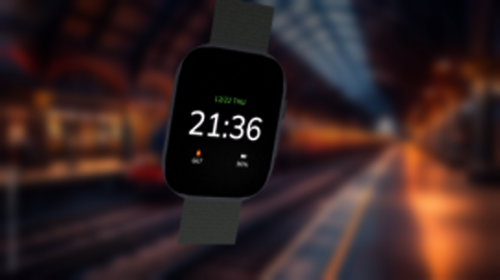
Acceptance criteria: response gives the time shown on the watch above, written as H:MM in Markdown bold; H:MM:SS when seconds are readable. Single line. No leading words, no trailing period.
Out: **21:36**
